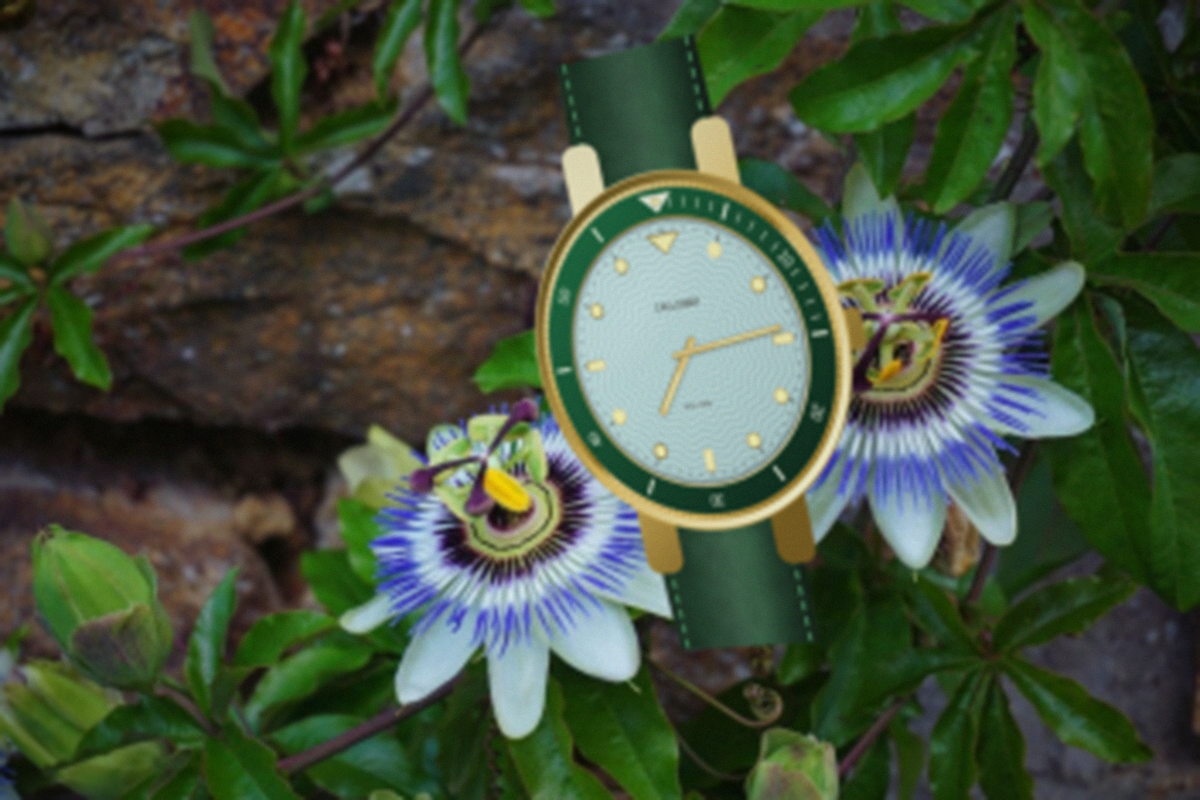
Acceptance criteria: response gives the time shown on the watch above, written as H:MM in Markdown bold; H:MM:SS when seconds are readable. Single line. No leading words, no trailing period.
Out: **7:14**
